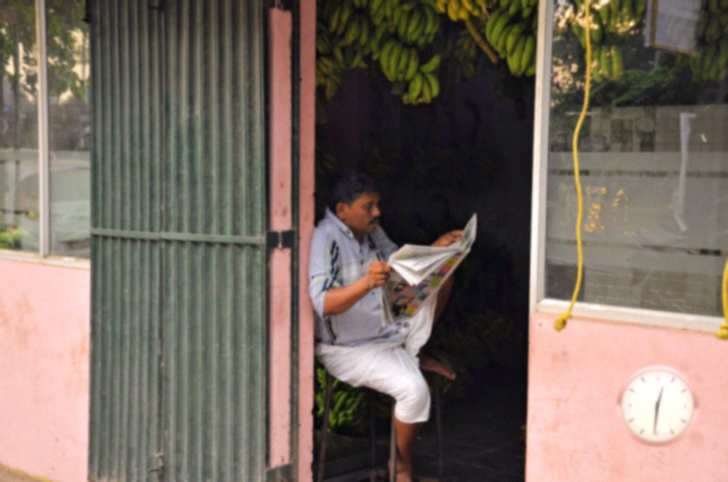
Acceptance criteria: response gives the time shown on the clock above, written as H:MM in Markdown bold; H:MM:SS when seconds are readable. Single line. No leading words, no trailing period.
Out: **12:31**
